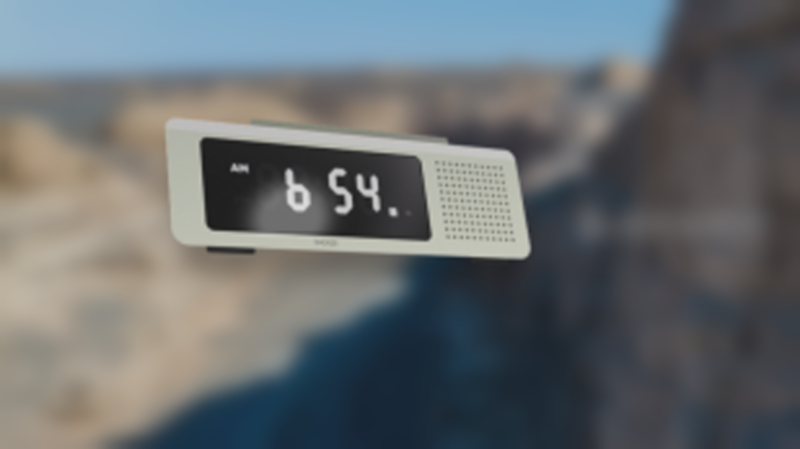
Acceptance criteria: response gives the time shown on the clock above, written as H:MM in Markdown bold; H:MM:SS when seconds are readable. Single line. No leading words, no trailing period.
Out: **6:54**
